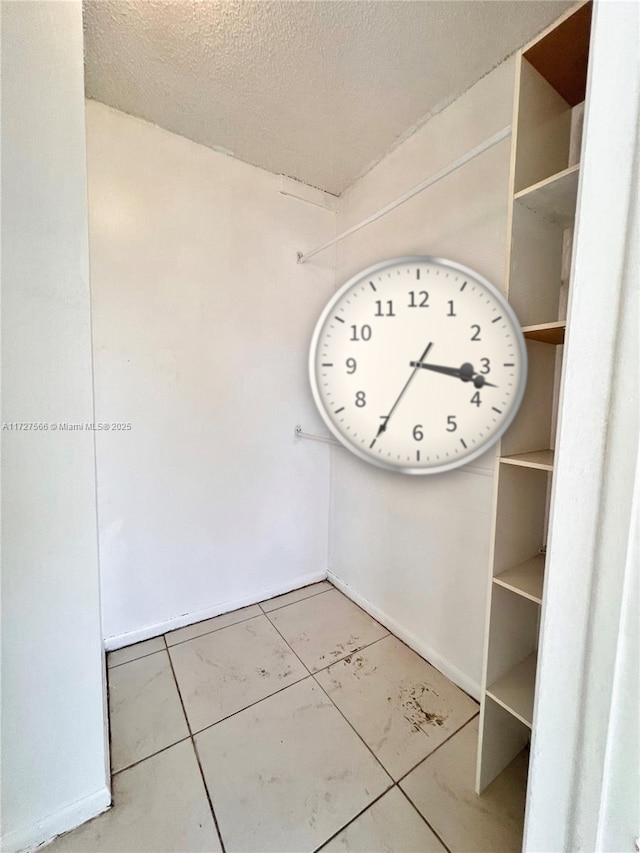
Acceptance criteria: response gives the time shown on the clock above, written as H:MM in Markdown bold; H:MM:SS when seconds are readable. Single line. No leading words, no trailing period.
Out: **3:17:35**
